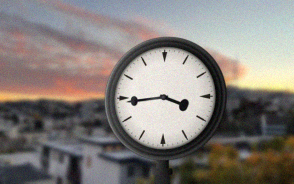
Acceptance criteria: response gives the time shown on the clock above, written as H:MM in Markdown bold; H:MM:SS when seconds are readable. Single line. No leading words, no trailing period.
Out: **3:44**
